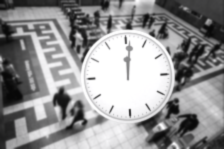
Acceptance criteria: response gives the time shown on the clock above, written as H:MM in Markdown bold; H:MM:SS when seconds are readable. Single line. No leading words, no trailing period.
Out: **12:01**
